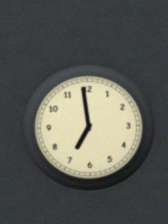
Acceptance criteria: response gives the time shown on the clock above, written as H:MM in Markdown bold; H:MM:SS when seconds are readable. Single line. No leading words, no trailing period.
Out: **6:59**
